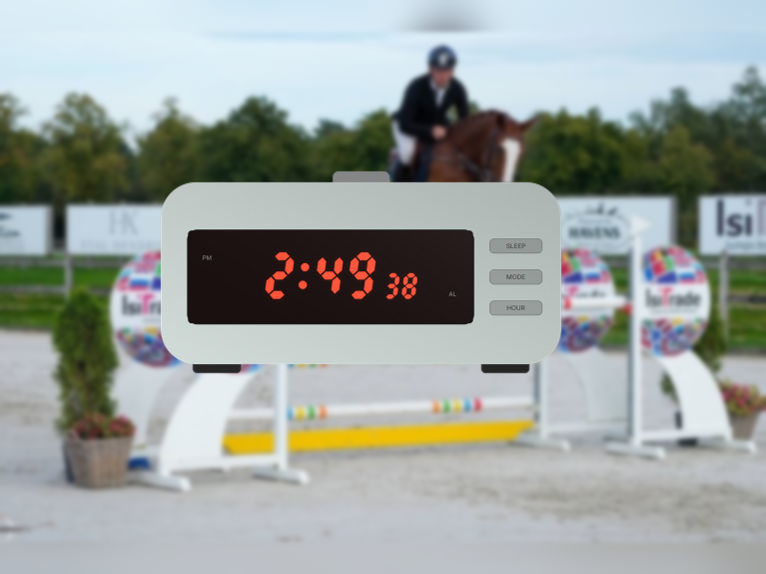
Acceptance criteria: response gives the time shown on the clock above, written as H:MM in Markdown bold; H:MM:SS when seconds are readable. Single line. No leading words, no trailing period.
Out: **2:49:38**
